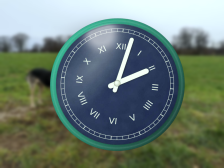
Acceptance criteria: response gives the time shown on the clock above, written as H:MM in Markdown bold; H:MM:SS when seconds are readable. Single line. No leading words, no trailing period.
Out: **2:02**
